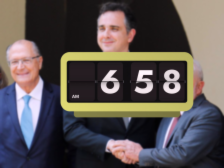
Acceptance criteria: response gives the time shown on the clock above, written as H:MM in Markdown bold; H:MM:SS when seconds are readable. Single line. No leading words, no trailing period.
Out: **6:58**
